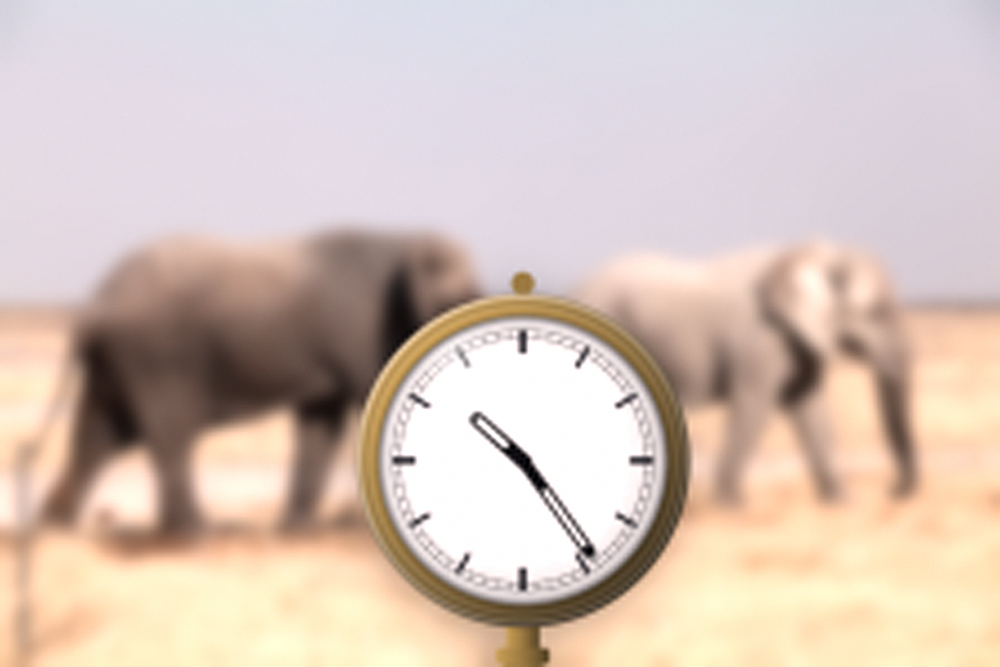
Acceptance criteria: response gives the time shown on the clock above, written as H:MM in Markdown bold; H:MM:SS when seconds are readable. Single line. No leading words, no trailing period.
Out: **10:24**
